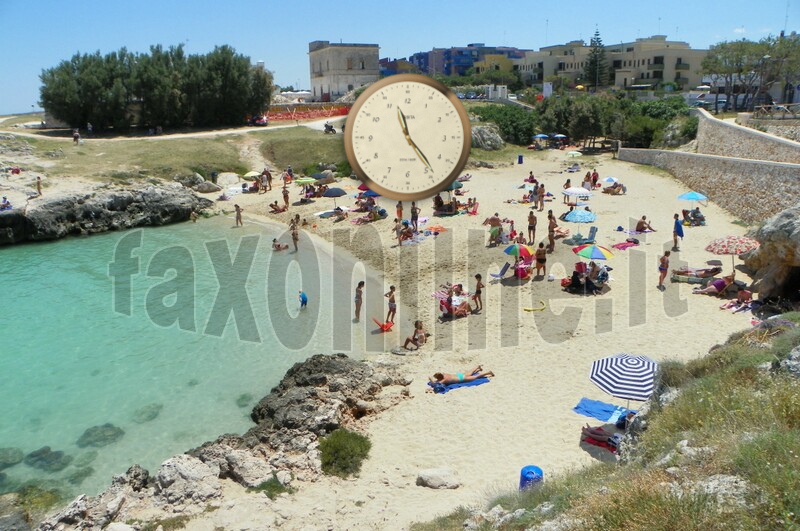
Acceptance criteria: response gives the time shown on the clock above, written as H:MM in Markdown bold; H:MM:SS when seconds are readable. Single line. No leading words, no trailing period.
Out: **11:24**
